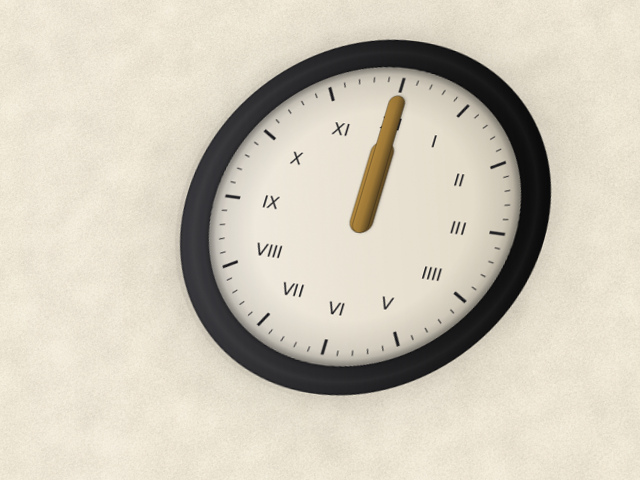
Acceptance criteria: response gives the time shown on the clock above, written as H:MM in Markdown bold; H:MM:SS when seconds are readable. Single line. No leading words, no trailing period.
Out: **12:00**
